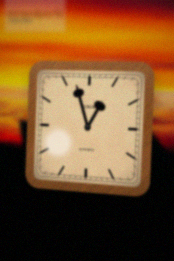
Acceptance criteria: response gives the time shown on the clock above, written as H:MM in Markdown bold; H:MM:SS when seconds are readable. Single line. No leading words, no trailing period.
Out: **12:57**
